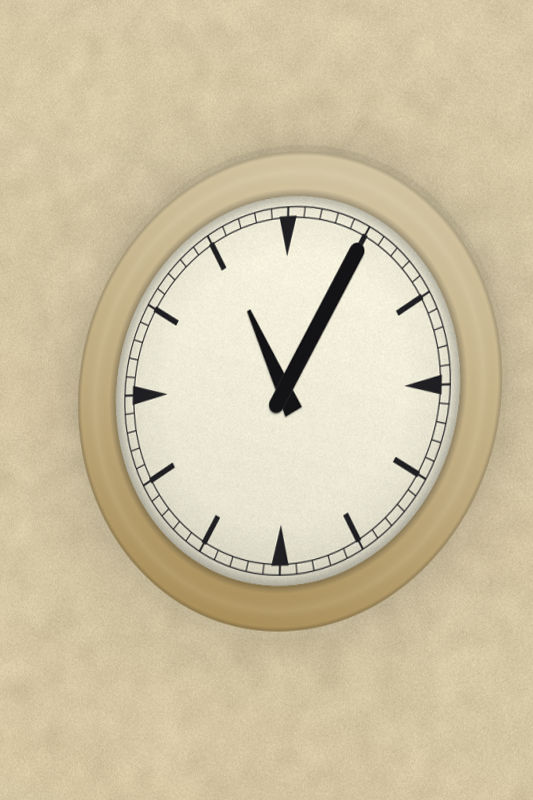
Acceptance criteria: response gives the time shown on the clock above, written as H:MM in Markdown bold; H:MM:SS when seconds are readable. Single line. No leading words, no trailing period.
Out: **11:05**
